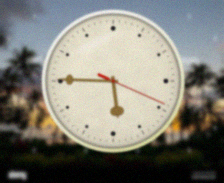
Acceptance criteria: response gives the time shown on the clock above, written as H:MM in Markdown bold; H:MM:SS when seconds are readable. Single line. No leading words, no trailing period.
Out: **5:45:19**
